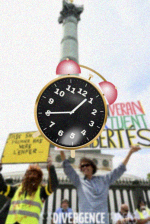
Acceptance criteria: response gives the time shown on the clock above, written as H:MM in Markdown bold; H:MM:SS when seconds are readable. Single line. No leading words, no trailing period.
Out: **12:40**
